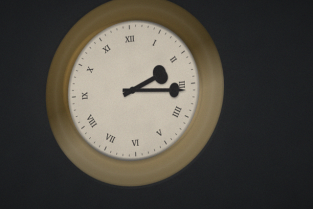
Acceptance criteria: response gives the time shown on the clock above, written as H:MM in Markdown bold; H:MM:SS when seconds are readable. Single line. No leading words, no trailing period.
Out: **2:16**
